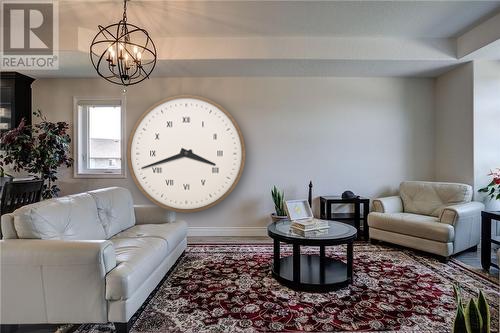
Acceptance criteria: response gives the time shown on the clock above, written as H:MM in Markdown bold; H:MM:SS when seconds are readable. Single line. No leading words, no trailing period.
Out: **3:42**
